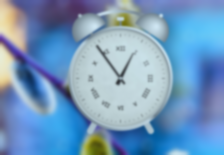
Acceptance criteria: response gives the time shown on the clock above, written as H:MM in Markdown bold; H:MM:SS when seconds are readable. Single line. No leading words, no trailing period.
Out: **12:54**
